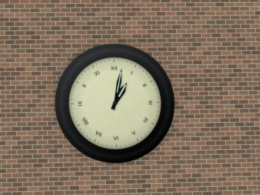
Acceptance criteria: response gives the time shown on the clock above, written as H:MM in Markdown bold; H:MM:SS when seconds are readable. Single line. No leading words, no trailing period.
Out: **1:02**
